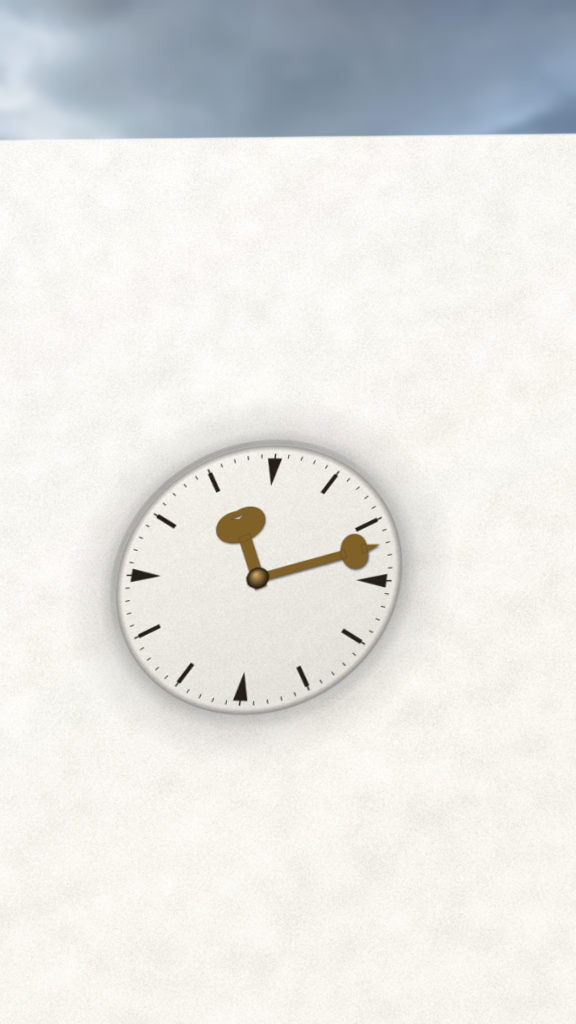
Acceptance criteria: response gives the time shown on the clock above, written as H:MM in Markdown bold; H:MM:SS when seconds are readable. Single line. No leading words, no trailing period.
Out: **11:12**
